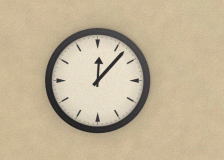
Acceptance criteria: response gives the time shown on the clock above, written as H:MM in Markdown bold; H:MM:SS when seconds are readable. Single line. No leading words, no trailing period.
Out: **12:07**
